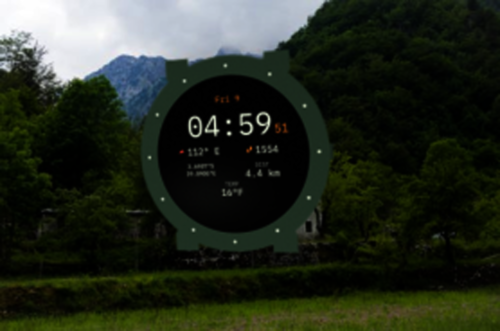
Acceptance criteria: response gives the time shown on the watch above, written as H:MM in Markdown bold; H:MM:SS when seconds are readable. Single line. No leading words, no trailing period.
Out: **4:59**
